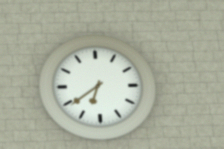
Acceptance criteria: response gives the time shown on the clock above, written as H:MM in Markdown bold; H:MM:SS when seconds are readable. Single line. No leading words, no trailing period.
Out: **6:39**
